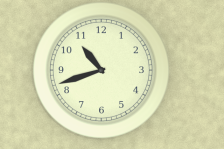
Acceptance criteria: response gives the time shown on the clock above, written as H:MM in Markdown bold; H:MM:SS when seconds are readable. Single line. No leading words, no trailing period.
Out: **10:42**
